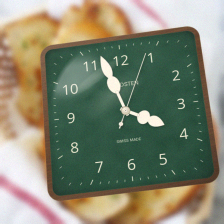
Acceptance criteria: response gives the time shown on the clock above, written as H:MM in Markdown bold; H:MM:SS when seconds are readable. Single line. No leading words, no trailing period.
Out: **3:57:04**
